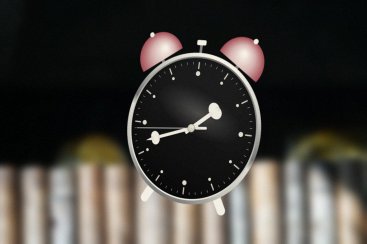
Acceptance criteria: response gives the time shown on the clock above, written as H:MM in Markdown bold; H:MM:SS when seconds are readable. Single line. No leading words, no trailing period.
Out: **1:41:44**
